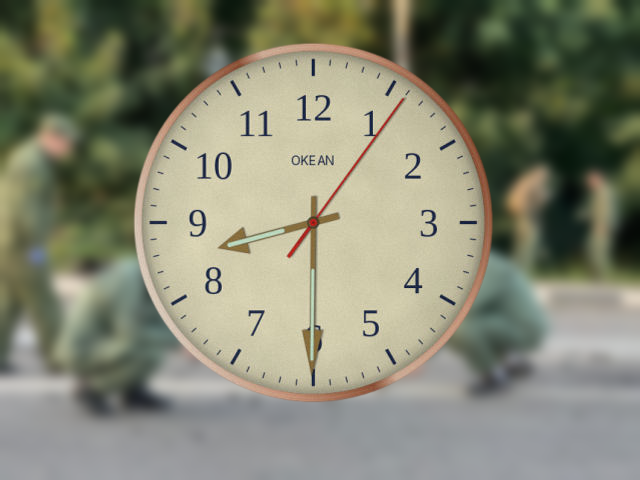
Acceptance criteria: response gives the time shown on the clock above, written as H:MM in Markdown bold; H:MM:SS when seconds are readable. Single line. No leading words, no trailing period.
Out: **8:30:06**
